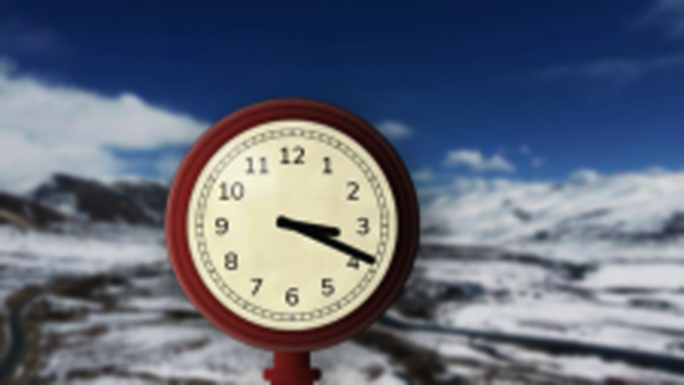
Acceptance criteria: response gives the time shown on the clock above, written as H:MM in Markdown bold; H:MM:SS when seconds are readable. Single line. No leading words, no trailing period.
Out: **3:19**
